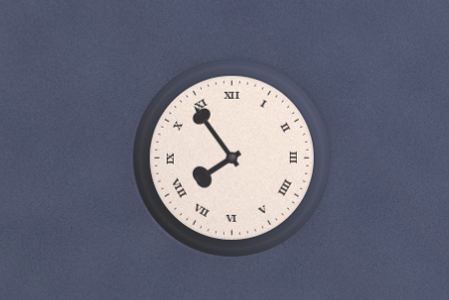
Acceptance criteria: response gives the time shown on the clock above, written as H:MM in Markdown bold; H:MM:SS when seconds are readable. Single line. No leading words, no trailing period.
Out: **7:54**
